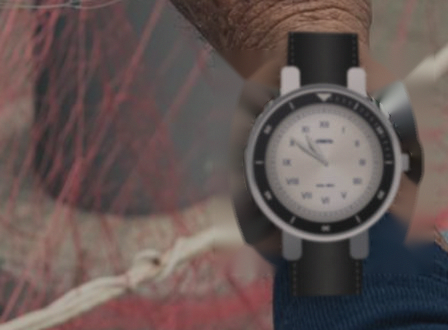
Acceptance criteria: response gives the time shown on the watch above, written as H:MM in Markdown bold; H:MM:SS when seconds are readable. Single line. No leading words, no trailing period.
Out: **10:51**
